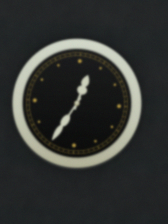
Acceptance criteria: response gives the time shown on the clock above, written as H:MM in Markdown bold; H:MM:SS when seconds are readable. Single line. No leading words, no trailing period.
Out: **12:35**
